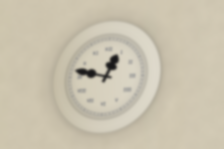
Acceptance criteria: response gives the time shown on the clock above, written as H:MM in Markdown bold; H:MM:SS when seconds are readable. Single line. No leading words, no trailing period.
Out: **12:47**
